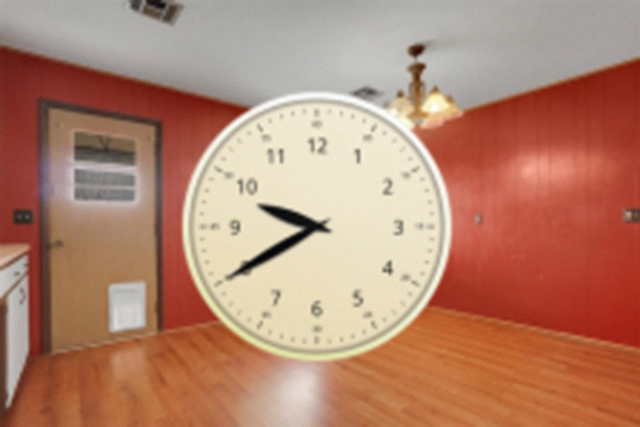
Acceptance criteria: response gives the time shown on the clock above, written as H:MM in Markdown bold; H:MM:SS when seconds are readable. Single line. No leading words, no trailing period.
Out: **9:40**
